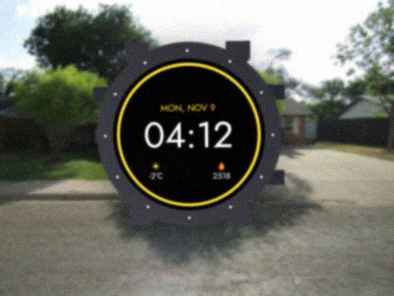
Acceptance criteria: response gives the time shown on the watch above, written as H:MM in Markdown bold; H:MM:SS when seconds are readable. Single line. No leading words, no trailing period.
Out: **4:12**
